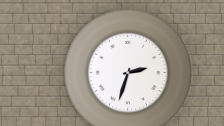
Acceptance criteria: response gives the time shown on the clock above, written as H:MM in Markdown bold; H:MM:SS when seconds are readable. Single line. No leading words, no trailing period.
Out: **2:33**
